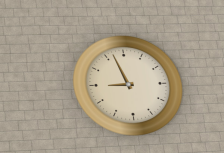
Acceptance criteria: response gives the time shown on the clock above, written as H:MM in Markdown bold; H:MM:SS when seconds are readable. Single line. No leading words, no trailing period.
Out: **8:57**
